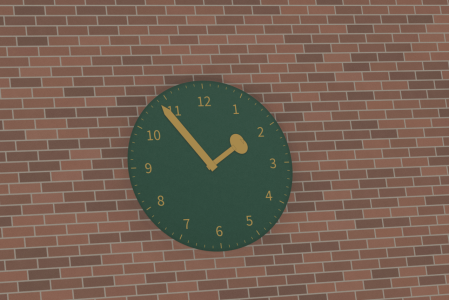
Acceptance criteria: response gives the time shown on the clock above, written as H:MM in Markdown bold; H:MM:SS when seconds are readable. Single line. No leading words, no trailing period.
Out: **1:54**
